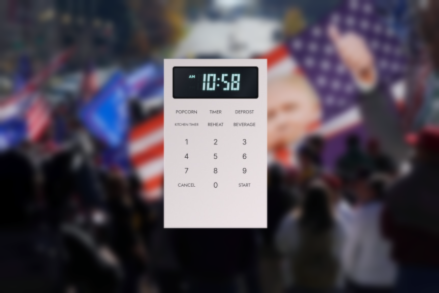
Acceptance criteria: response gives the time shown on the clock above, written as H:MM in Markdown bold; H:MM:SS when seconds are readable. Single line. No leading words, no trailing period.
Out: **10:58**
